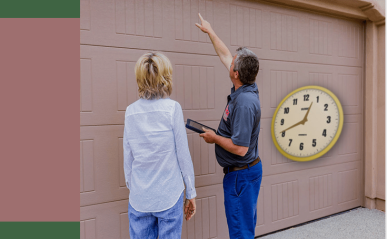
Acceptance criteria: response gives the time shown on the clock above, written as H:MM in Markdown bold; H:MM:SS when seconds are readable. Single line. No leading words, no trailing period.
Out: **12:41**
